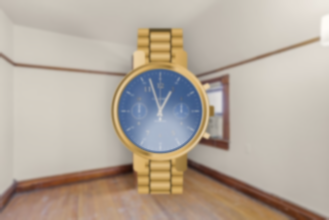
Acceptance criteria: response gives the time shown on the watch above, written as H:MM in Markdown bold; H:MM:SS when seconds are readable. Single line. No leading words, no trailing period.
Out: **12:57**
